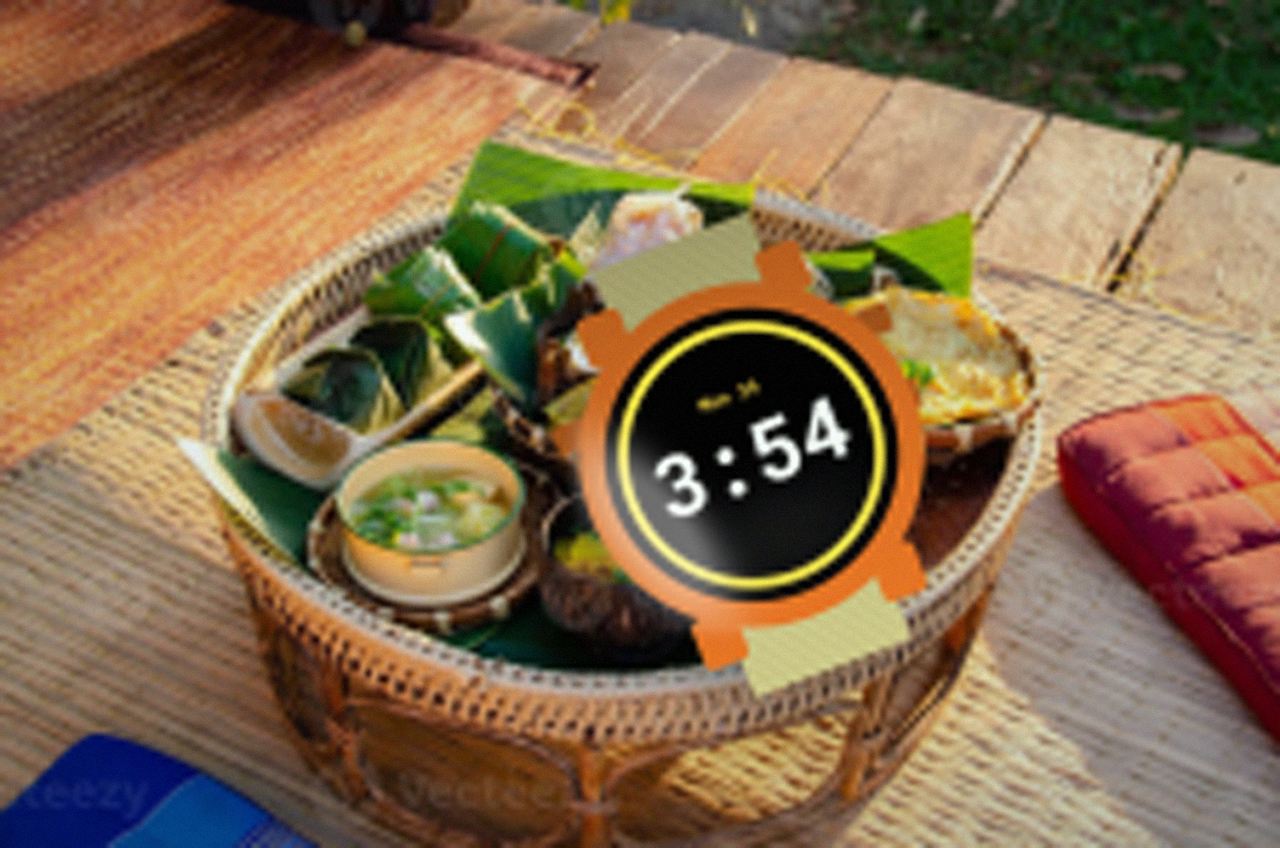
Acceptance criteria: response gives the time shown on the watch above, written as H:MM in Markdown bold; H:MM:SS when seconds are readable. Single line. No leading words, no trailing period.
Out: **3:54**
